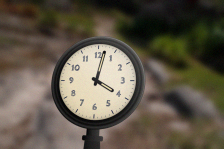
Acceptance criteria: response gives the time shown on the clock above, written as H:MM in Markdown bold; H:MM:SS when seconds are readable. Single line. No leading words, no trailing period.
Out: **4:02**
